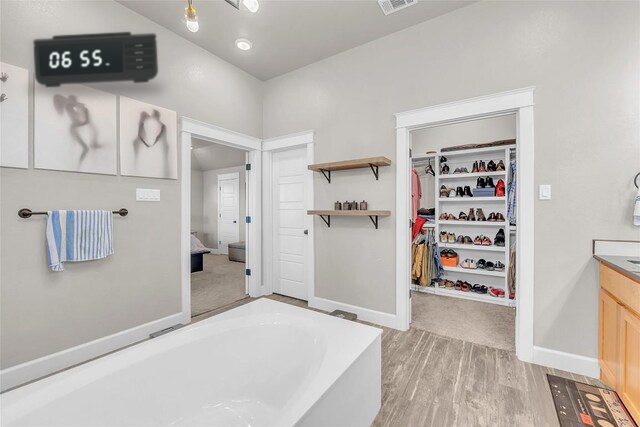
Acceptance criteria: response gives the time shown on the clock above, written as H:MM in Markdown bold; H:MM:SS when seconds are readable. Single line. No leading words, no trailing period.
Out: **6:55**
